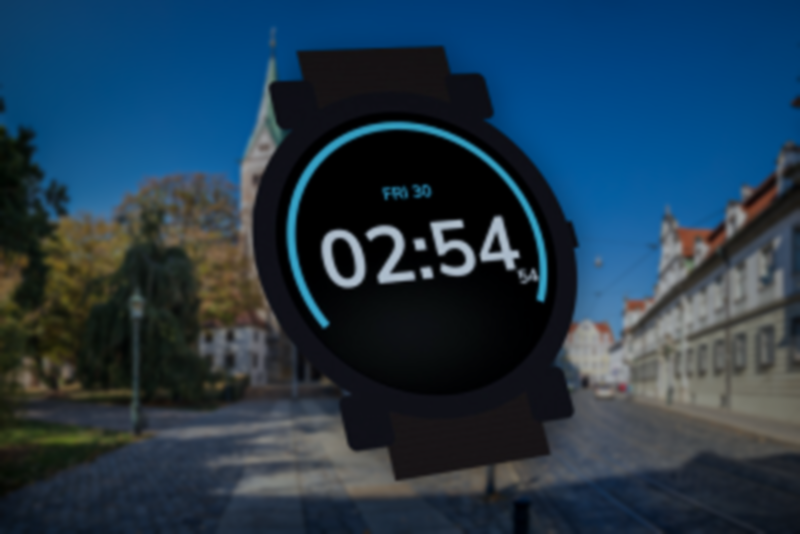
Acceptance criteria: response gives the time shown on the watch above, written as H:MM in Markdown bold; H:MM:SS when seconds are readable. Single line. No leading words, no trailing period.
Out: **2:54**
